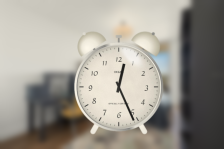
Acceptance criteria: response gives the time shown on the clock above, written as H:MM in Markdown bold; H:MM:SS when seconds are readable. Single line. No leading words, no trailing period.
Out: **12:26**
